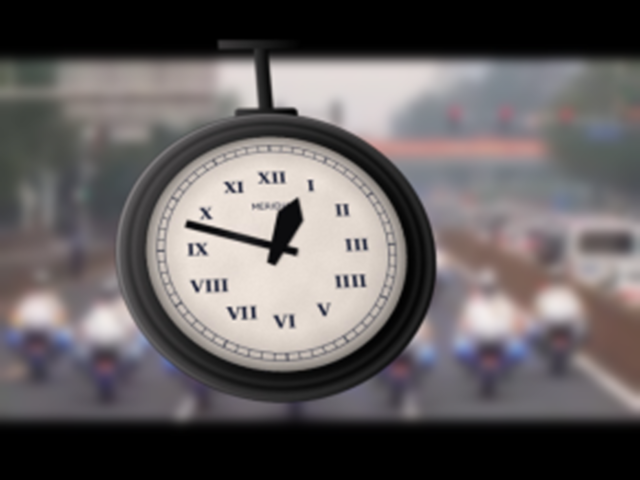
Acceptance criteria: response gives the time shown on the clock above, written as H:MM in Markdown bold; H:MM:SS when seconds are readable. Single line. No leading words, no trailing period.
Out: **12:48**
